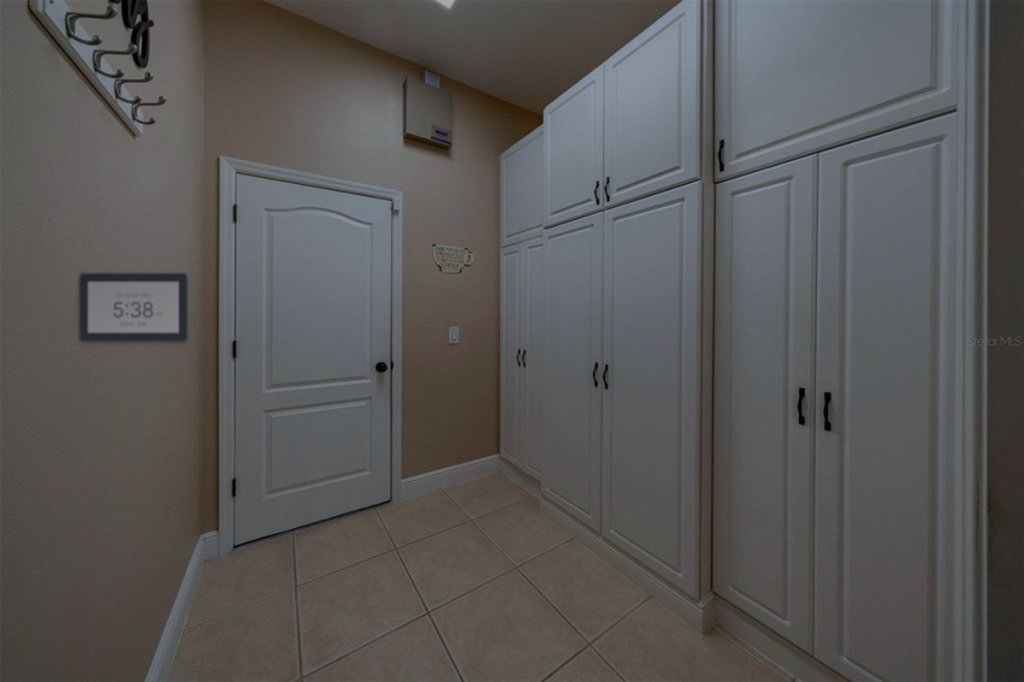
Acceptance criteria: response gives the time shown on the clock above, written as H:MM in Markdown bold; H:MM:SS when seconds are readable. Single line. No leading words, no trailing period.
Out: **5:38**
